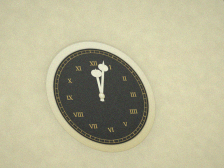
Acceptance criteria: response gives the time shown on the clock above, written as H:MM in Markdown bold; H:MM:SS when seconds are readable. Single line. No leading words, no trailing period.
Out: **12:03**
